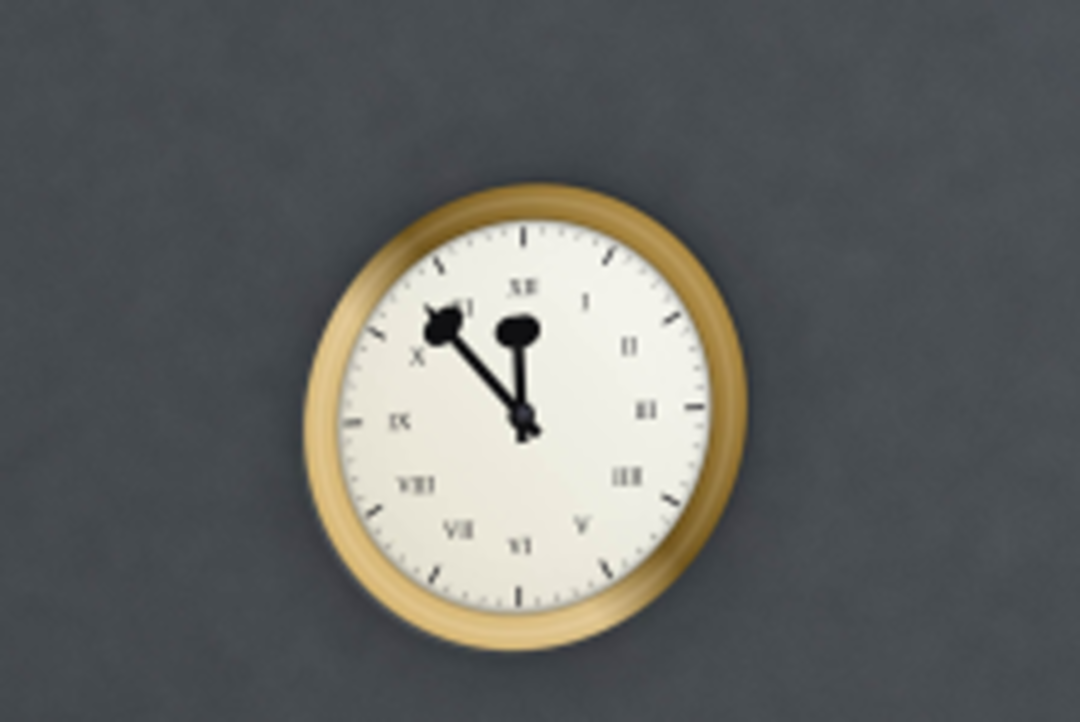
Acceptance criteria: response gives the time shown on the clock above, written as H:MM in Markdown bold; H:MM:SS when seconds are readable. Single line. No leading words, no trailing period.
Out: **11:53**
